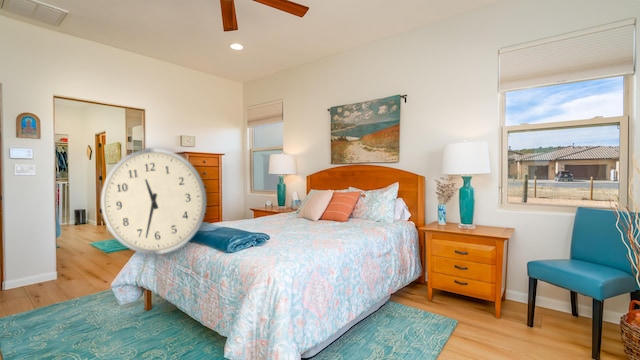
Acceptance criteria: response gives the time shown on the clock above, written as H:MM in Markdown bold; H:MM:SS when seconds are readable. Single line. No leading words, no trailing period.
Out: **11:33**
